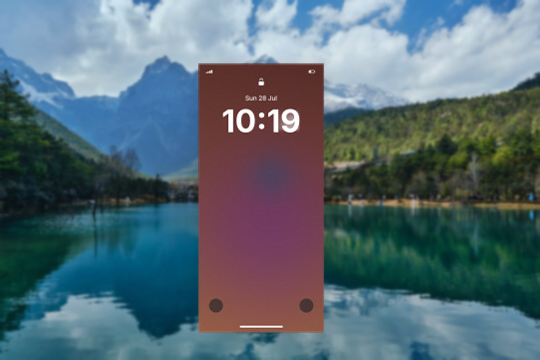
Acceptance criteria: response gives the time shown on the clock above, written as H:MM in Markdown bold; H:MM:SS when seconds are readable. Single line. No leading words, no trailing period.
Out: **10:19**
